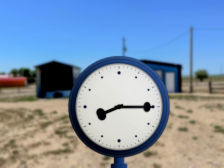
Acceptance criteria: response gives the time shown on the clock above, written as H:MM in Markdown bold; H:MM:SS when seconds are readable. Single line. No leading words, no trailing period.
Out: **8:15**
